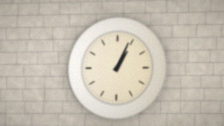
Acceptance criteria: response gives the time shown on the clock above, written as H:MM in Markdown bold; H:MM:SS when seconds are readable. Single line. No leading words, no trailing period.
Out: **1:04**
